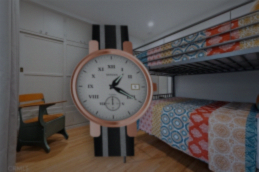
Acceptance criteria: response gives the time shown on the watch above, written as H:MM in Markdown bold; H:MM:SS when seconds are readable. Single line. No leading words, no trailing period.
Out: **1:20**
